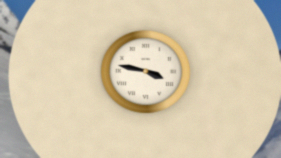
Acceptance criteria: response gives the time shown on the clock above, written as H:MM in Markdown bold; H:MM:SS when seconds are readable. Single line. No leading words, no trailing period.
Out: **3:47**
